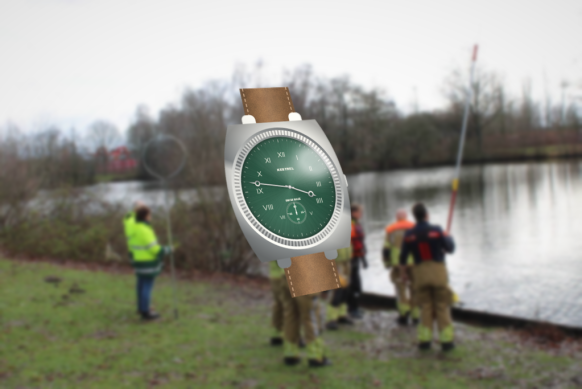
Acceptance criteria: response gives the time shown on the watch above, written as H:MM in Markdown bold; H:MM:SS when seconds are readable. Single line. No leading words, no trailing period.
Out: **3:47**
